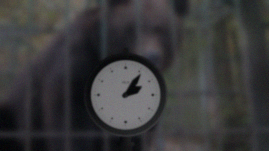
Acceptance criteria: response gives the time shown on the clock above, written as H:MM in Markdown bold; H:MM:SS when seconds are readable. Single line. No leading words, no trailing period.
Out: **2:06**
